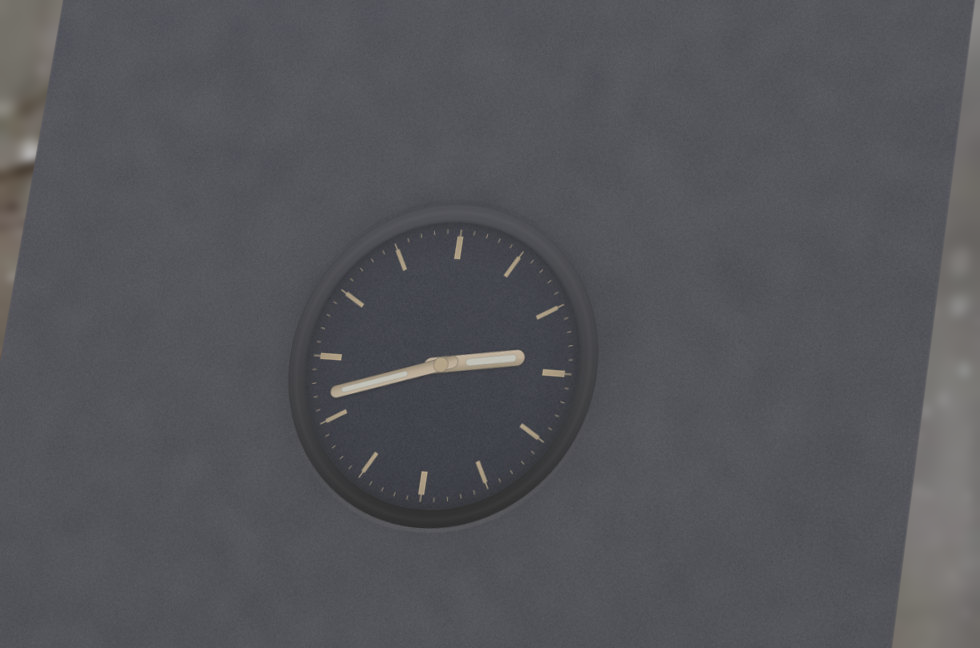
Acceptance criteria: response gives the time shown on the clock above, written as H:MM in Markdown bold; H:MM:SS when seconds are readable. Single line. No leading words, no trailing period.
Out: **2:42**
